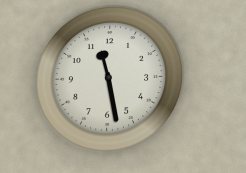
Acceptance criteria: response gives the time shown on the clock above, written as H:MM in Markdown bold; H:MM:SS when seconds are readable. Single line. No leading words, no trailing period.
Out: **11:28**
